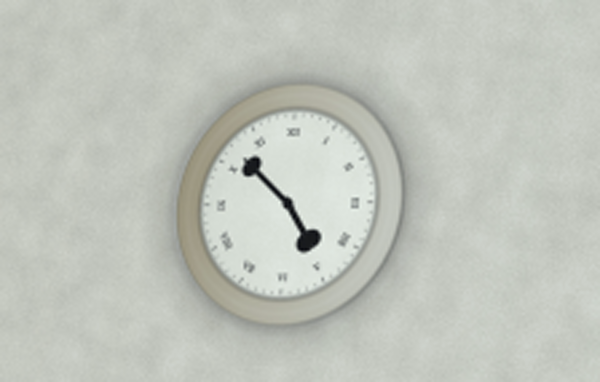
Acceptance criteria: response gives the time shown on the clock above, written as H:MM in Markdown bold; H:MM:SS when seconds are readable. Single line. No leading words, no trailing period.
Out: **4:52**
